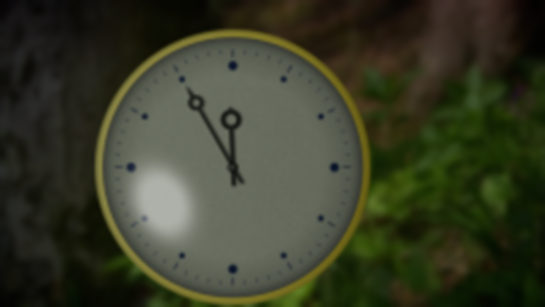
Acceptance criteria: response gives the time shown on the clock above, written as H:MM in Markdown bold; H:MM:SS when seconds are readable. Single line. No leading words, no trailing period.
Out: **11:55**
